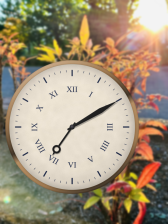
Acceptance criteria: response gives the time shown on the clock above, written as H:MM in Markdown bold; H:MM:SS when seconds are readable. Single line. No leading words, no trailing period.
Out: **7:10**
